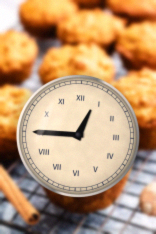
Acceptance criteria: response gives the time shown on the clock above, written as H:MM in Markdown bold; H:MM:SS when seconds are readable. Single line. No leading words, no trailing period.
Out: **12:45**
